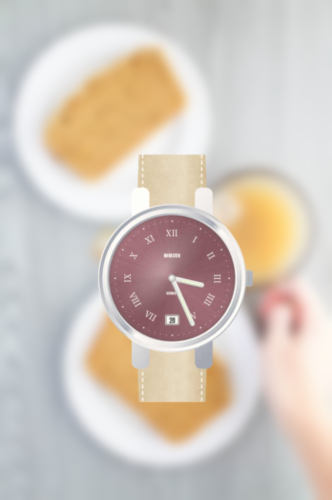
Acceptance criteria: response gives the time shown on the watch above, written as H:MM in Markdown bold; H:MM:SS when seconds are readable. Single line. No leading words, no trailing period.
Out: **3:26**
